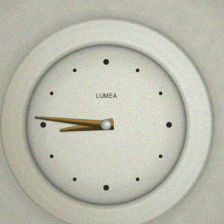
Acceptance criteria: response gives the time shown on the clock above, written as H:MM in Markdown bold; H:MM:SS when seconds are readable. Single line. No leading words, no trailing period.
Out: **8:46**
